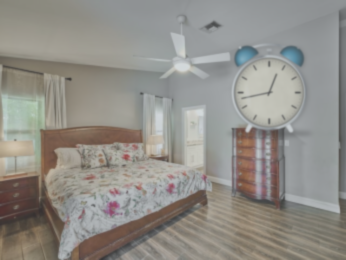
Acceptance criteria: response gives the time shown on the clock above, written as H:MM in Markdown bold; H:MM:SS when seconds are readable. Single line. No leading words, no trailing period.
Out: **12:43**
